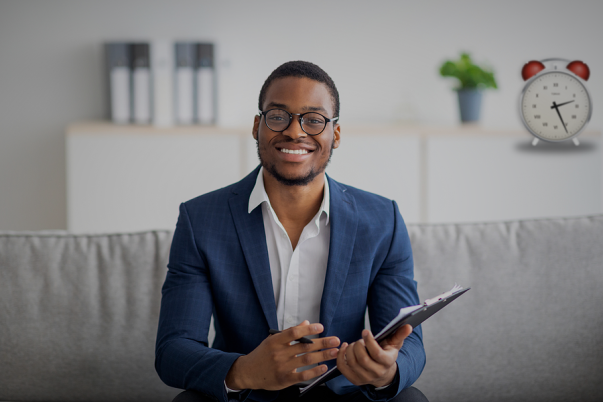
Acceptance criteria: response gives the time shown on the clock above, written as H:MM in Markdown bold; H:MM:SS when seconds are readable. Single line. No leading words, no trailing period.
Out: **2:26**
